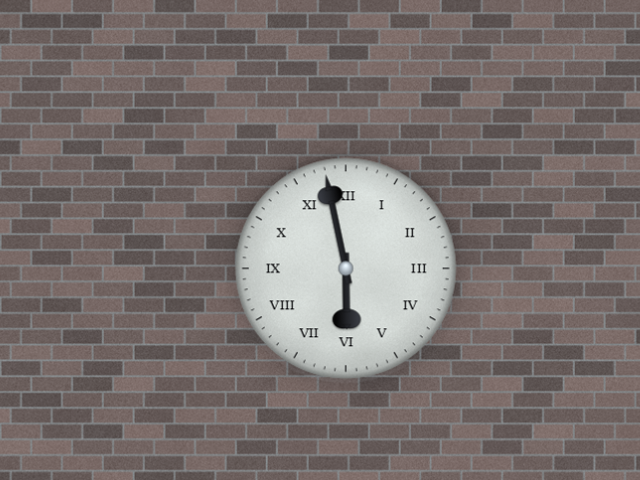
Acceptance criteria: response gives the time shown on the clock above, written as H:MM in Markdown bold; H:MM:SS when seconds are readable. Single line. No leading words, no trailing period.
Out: **5:58**
